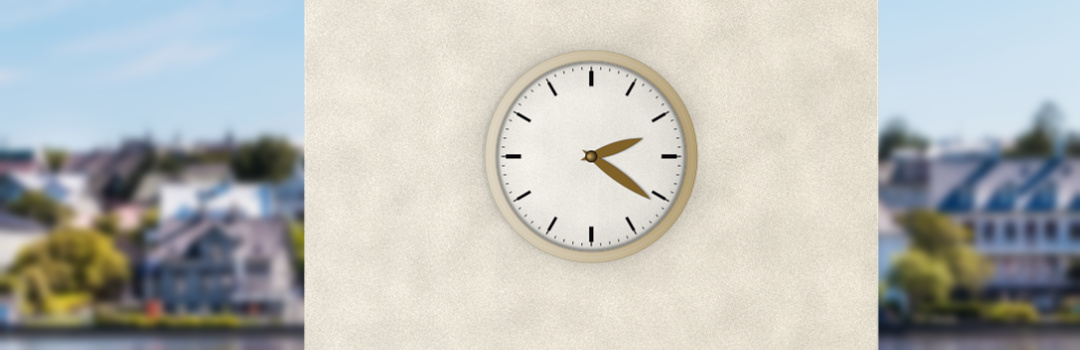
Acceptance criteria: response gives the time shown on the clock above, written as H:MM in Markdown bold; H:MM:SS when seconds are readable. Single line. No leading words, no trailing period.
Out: **2:21**
